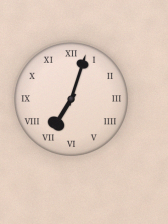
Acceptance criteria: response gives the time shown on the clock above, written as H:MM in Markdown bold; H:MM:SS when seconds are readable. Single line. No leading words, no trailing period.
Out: **7:03**
